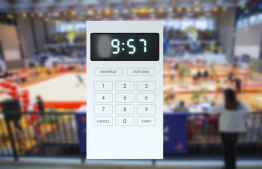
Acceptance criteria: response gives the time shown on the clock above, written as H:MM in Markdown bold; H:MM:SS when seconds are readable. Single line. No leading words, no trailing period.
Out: **9:57**
